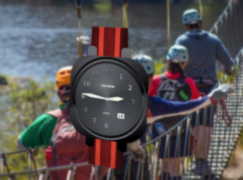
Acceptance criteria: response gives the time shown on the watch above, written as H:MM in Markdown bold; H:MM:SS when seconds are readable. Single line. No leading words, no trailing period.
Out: **2:46**
